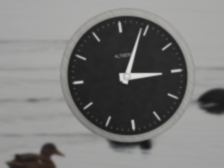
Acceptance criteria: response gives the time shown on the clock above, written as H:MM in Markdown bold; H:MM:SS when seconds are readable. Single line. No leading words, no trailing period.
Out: **3:04**
